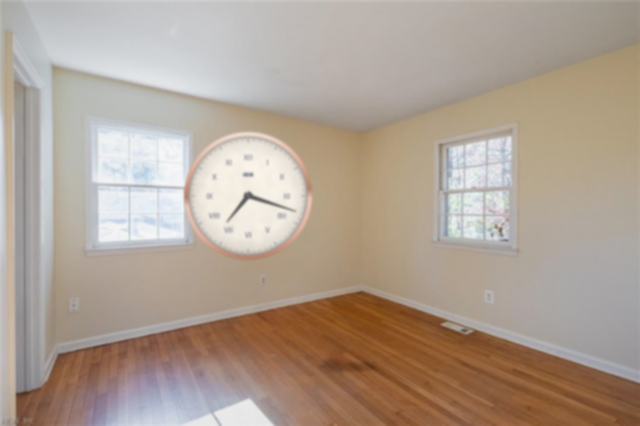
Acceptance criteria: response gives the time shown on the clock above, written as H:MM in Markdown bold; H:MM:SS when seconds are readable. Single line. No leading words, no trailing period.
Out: **7:18**
